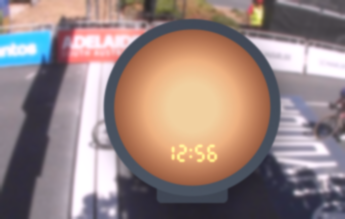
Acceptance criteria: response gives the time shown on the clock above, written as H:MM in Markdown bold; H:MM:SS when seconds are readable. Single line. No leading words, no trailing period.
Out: **12:56**
